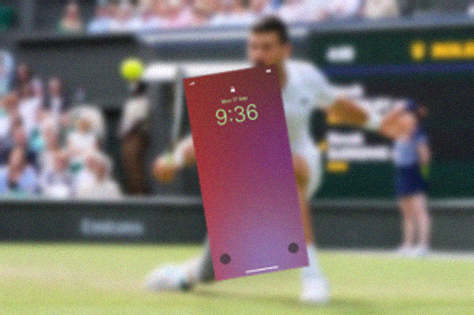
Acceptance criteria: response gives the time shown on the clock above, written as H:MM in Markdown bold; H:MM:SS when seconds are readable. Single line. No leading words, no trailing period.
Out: **9:36**
